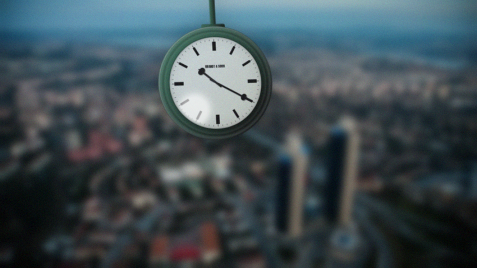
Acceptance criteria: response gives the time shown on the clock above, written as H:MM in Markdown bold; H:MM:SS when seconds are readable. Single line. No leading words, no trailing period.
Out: **10:20**
